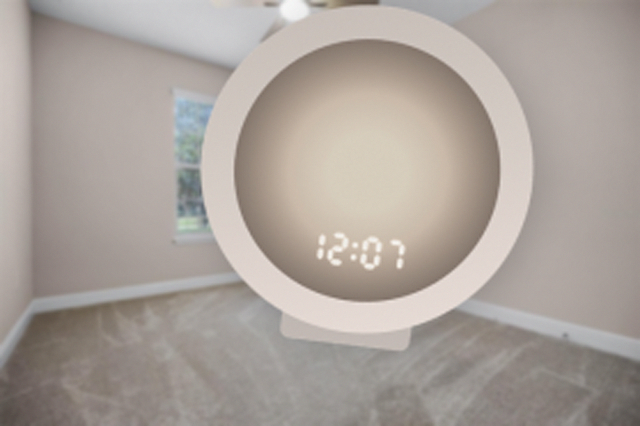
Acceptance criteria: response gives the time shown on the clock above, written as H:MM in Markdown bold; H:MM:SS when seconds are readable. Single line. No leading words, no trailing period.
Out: **12:07**
